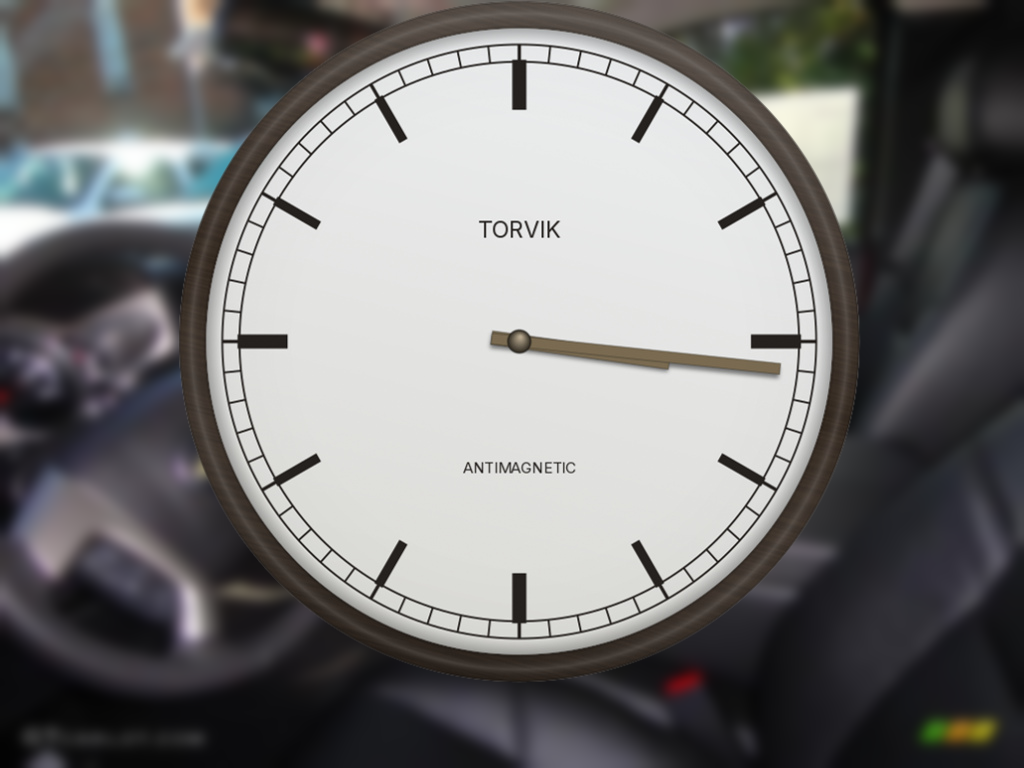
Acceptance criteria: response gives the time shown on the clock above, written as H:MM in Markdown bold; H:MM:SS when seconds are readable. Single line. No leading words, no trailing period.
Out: **3:16**
